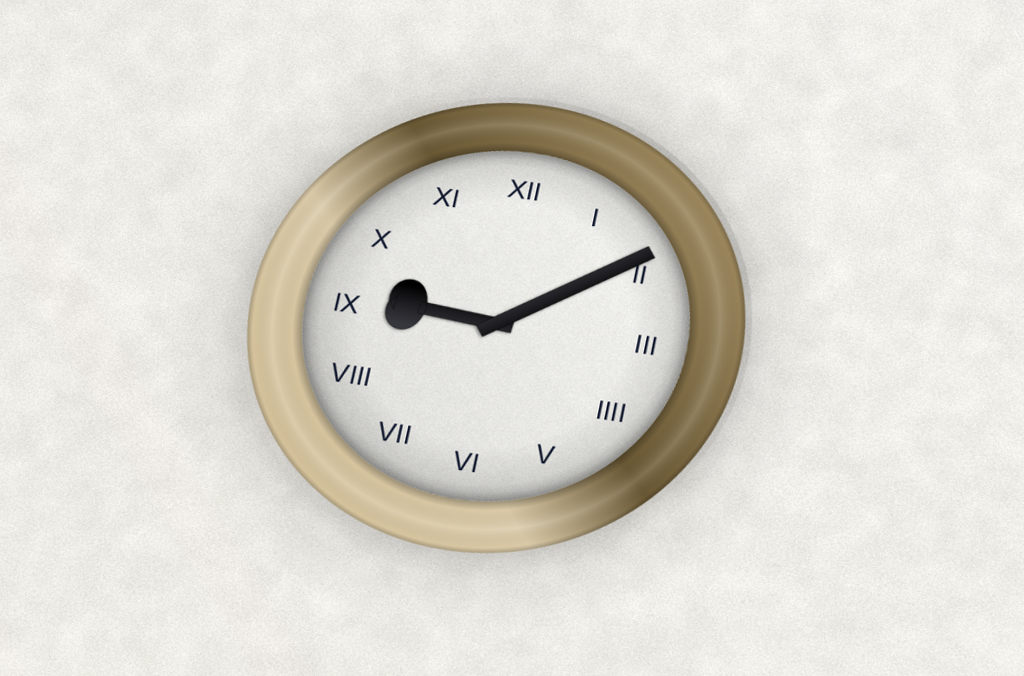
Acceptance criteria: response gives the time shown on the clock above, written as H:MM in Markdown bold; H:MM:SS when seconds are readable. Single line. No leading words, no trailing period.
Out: **9:09**
